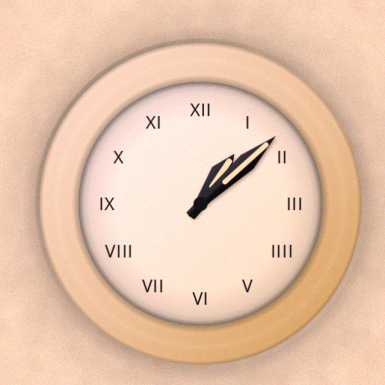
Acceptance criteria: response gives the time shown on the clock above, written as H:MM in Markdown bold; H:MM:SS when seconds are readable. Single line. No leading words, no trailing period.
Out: **1:08**
